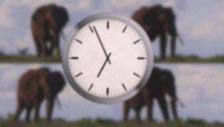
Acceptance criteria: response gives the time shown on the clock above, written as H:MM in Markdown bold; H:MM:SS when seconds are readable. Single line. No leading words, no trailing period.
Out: **6:56**
